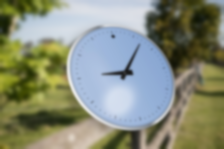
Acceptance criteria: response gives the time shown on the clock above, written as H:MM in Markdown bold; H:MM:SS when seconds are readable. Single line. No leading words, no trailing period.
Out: **9:07**
